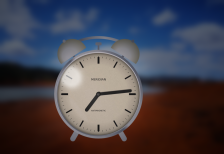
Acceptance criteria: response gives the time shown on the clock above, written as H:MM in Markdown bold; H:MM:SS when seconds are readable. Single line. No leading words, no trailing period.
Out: **7:14**
